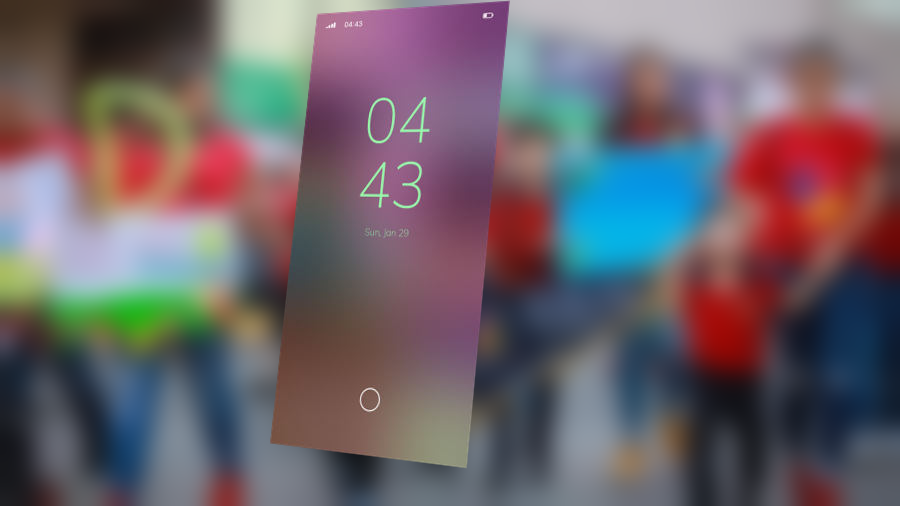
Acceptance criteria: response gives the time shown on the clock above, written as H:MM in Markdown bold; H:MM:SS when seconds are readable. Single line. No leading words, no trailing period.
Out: **4:43**
